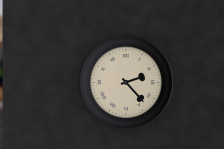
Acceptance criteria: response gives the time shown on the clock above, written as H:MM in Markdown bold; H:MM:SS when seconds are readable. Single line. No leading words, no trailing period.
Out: **2:23**
